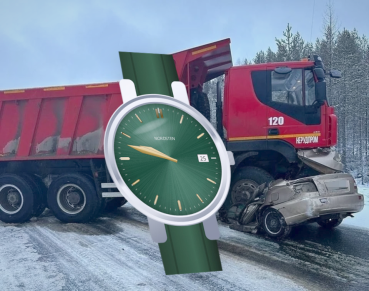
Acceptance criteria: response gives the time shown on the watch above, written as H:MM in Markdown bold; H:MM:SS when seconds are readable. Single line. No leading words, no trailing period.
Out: **9:48**
